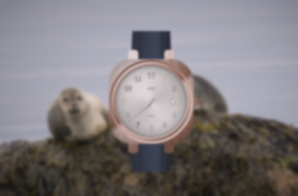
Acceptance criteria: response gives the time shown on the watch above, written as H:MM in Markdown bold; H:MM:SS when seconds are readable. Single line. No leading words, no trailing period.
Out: **7:38**
